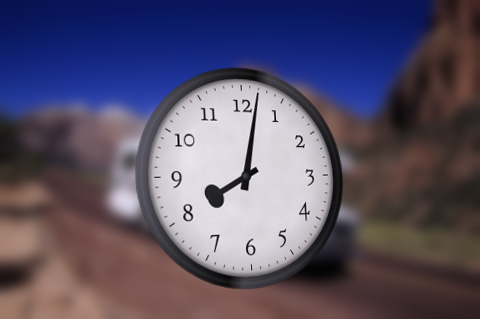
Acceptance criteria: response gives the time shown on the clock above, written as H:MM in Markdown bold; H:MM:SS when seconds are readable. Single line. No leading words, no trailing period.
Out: **8:02**
